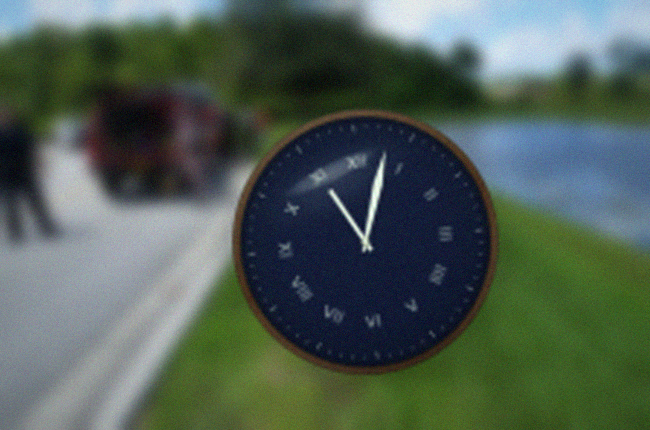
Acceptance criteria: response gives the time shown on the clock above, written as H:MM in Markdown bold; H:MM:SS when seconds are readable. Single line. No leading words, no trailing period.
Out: **11:03**
